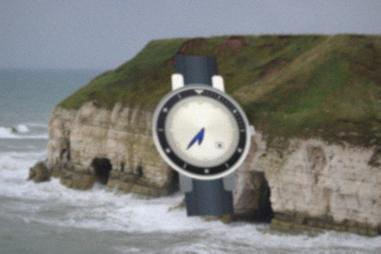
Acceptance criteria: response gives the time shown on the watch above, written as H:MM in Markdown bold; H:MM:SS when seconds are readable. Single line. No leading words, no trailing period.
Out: **6:37**
